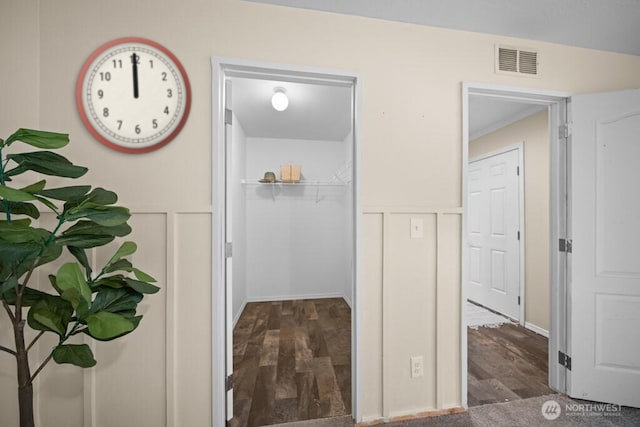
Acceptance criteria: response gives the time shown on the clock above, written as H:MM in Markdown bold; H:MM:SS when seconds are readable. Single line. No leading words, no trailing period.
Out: **12:00**
